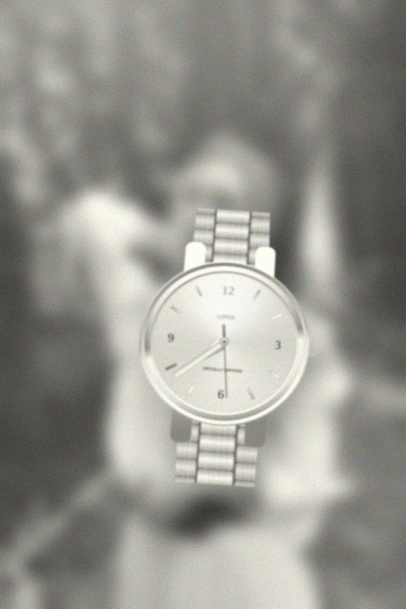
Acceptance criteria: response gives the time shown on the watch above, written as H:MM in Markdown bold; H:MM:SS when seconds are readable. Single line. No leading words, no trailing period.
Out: **7:38:29**
